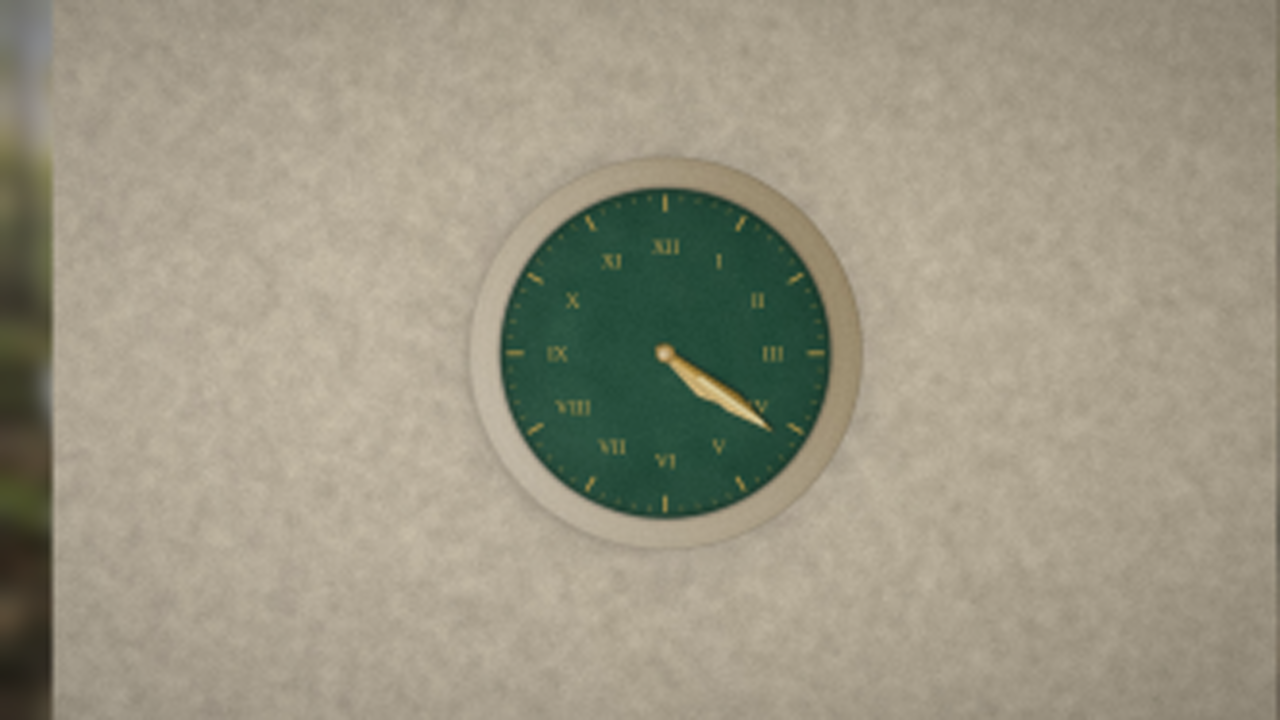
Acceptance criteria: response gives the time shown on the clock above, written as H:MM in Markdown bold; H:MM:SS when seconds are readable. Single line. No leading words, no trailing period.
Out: **4:21**
